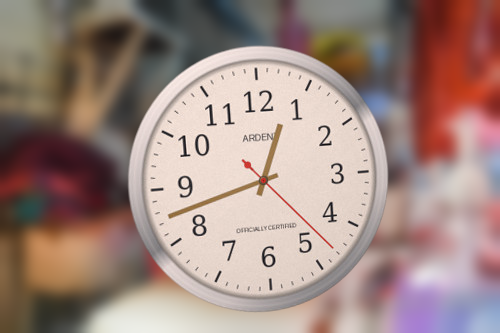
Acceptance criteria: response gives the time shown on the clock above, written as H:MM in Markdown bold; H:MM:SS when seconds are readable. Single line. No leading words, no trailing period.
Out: **12:42:23**
